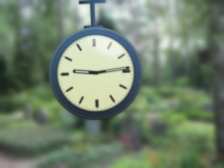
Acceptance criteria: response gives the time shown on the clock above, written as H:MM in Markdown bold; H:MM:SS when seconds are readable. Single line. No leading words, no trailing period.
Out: **9:14**
